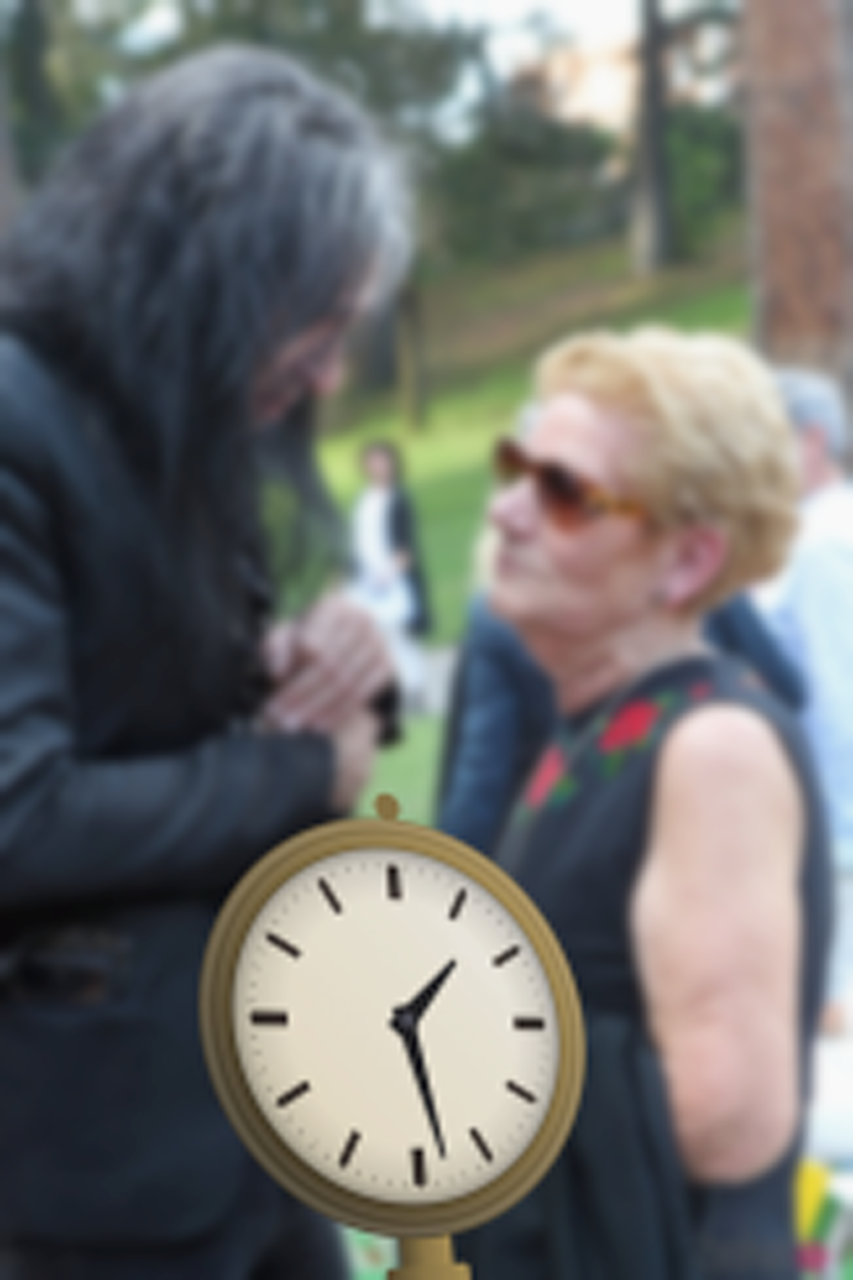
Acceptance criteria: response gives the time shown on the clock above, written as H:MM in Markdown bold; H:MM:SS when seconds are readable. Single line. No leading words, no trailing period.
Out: **1:28**
